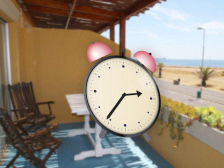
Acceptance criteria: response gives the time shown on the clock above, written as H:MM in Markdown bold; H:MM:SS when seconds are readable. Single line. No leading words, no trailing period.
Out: **2:36**
